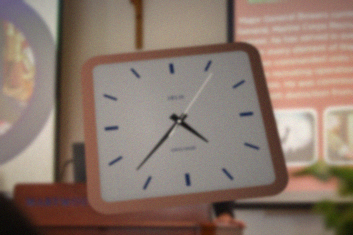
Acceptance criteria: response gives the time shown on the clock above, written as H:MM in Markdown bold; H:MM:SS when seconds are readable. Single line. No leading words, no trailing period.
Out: **4:37:06**
